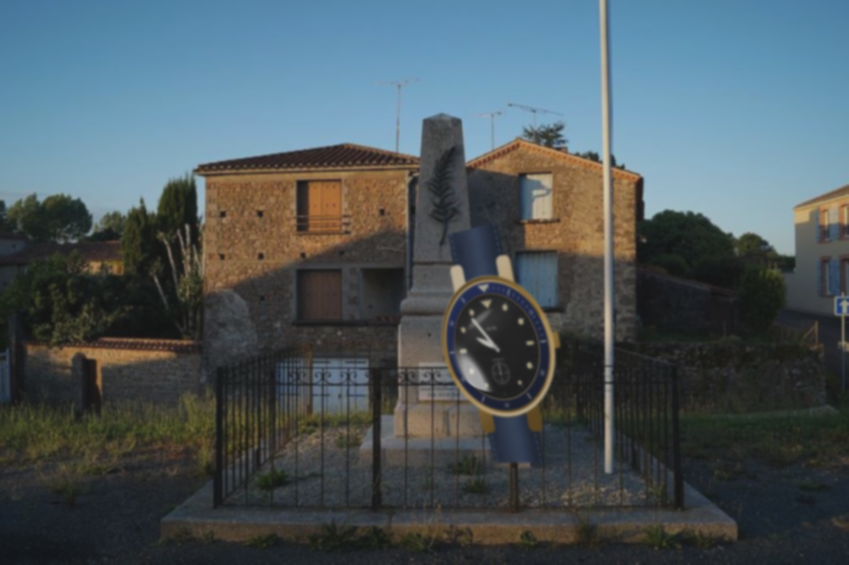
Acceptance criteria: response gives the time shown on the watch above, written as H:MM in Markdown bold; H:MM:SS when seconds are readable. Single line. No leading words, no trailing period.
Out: **9:54**
